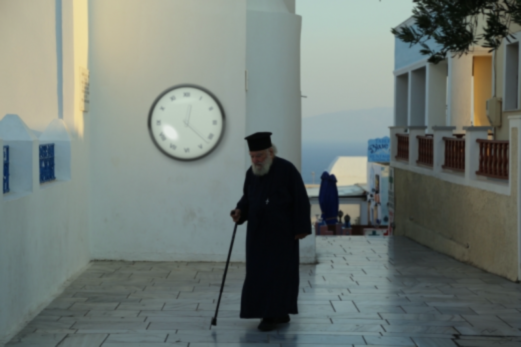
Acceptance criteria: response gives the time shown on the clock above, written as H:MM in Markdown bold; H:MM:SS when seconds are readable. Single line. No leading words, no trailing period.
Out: **12:22**
